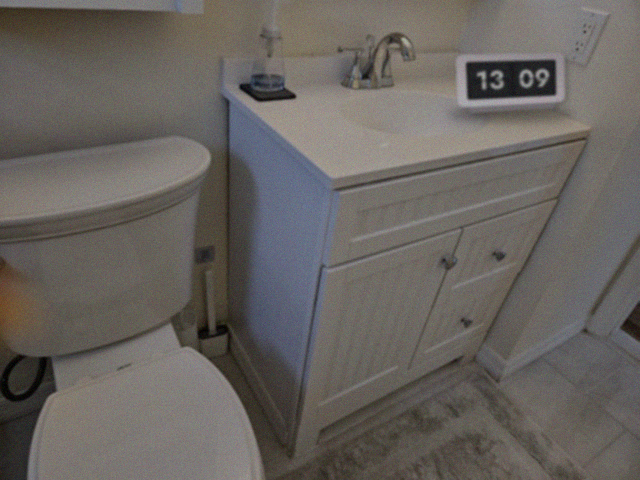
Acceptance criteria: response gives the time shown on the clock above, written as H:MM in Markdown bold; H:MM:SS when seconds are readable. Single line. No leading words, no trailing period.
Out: **13:09**
